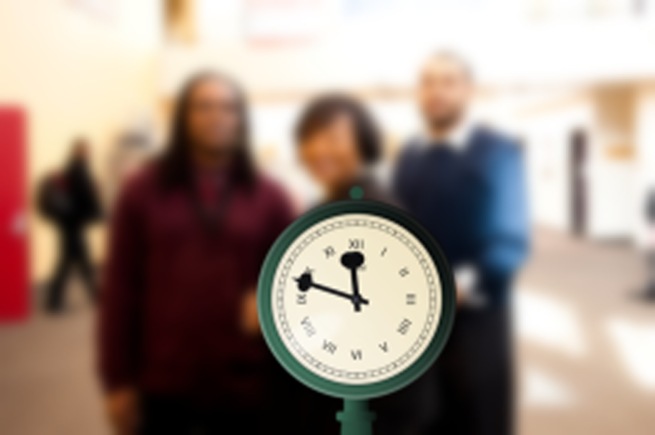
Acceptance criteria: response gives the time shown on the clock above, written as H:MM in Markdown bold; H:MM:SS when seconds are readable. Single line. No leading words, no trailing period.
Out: **11:48**
